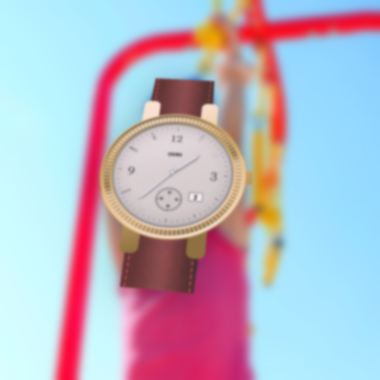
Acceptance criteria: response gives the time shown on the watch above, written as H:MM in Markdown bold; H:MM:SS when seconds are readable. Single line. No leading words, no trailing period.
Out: **1:37**
